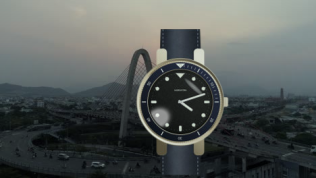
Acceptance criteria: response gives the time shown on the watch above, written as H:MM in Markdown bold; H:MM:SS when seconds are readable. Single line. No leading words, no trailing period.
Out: **4:12**
